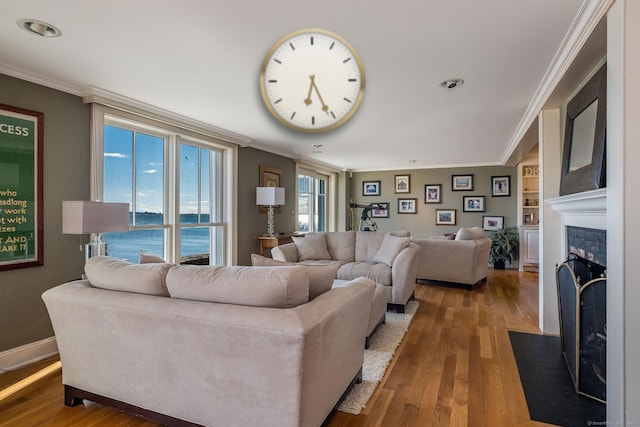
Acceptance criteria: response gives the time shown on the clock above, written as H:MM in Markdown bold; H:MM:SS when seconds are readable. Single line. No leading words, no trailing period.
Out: **6:26**
